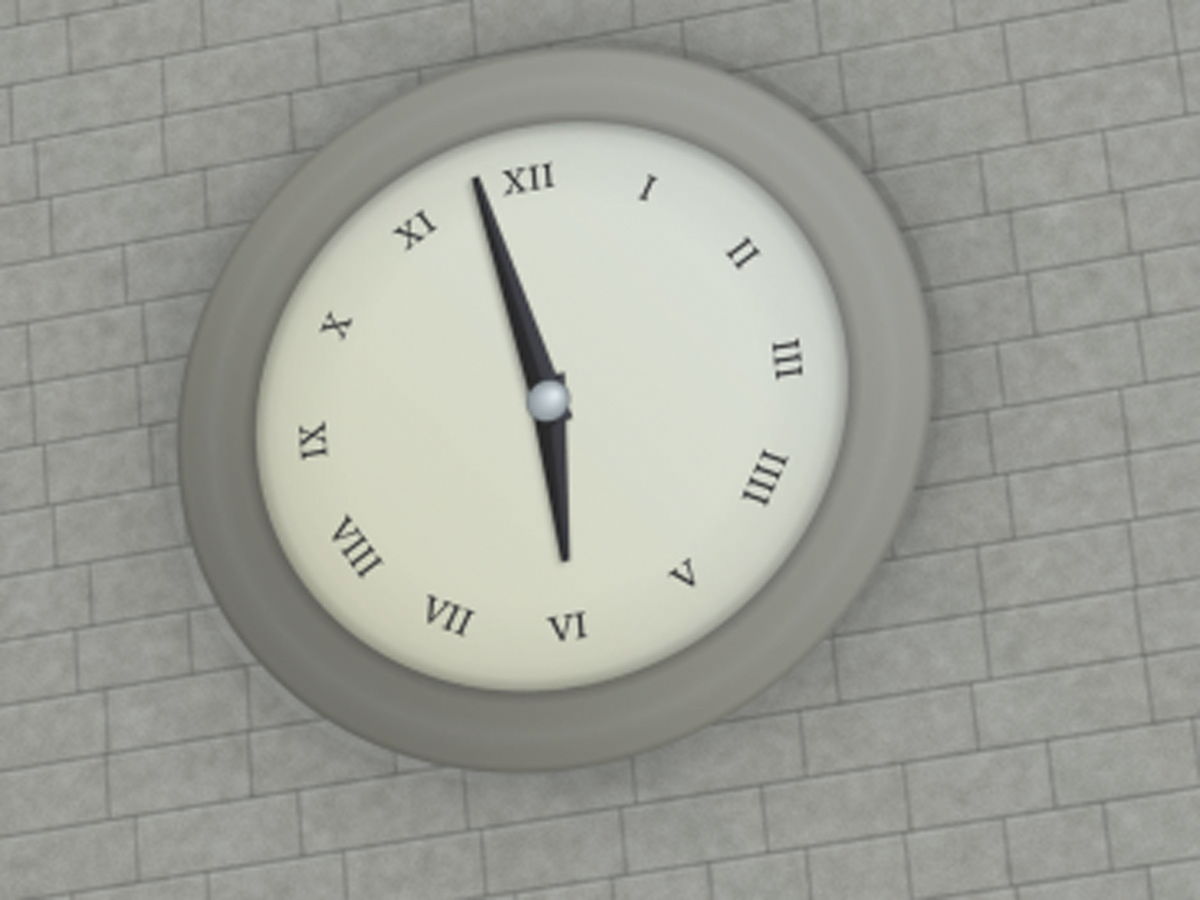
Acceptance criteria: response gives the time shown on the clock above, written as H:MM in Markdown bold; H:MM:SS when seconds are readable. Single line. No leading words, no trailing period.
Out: **5:58**
